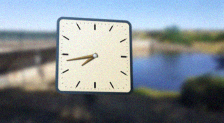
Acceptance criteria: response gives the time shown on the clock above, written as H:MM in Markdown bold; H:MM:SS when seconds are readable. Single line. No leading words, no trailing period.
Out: **7:43**
